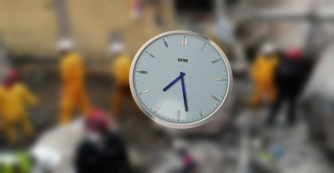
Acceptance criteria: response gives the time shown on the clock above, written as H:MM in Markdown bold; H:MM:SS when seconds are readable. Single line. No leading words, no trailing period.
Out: **7:28**
